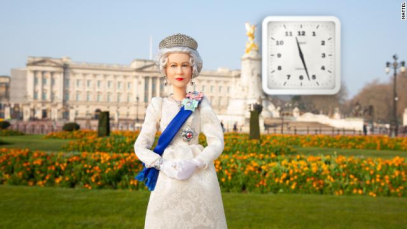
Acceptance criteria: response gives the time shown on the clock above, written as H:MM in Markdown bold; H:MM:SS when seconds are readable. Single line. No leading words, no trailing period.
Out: **11:27**
